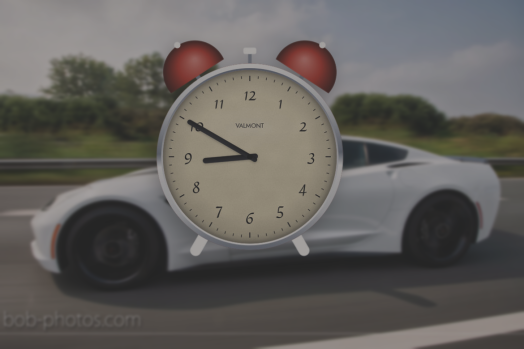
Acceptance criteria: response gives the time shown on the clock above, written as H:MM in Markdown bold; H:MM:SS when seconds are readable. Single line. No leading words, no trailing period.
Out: **8:50**
